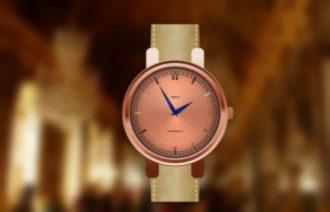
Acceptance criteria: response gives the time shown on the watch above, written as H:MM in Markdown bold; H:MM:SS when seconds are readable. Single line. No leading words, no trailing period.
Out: **1:55**
